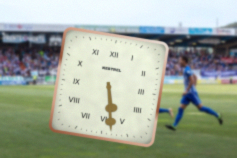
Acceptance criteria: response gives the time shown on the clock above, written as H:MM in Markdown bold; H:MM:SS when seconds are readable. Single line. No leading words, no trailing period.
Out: **5:28**
